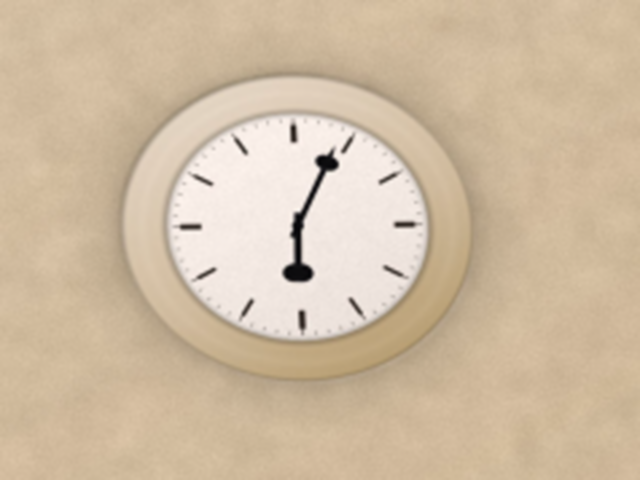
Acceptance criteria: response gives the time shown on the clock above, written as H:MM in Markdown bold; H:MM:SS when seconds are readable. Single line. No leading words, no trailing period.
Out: **6:04**
